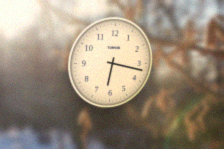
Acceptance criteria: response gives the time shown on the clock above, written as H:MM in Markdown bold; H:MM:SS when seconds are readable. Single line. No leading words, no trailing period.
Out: **6:17**
